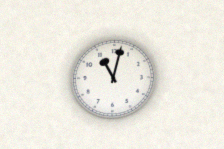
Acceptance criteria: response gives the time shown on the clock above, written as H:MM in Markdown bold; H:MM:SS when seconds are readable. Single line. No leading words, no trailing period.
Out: **11:02**
